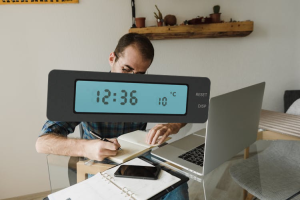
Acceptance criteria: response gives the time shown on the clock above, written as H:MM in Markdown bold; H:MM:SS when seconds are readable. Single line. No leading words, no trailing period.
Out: **12:36**
